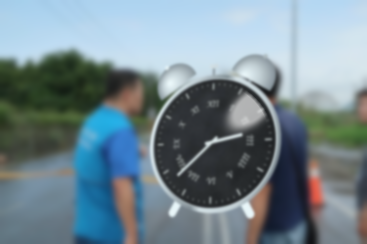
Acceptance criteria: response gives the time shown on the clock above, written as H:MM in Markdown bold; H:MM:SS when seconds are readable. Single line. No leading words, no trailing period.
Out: **2:38**
